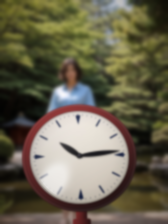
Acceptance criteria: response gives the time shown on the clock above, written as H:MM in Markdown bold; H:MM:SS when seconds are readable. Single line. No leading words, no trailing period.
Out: **10:14**
